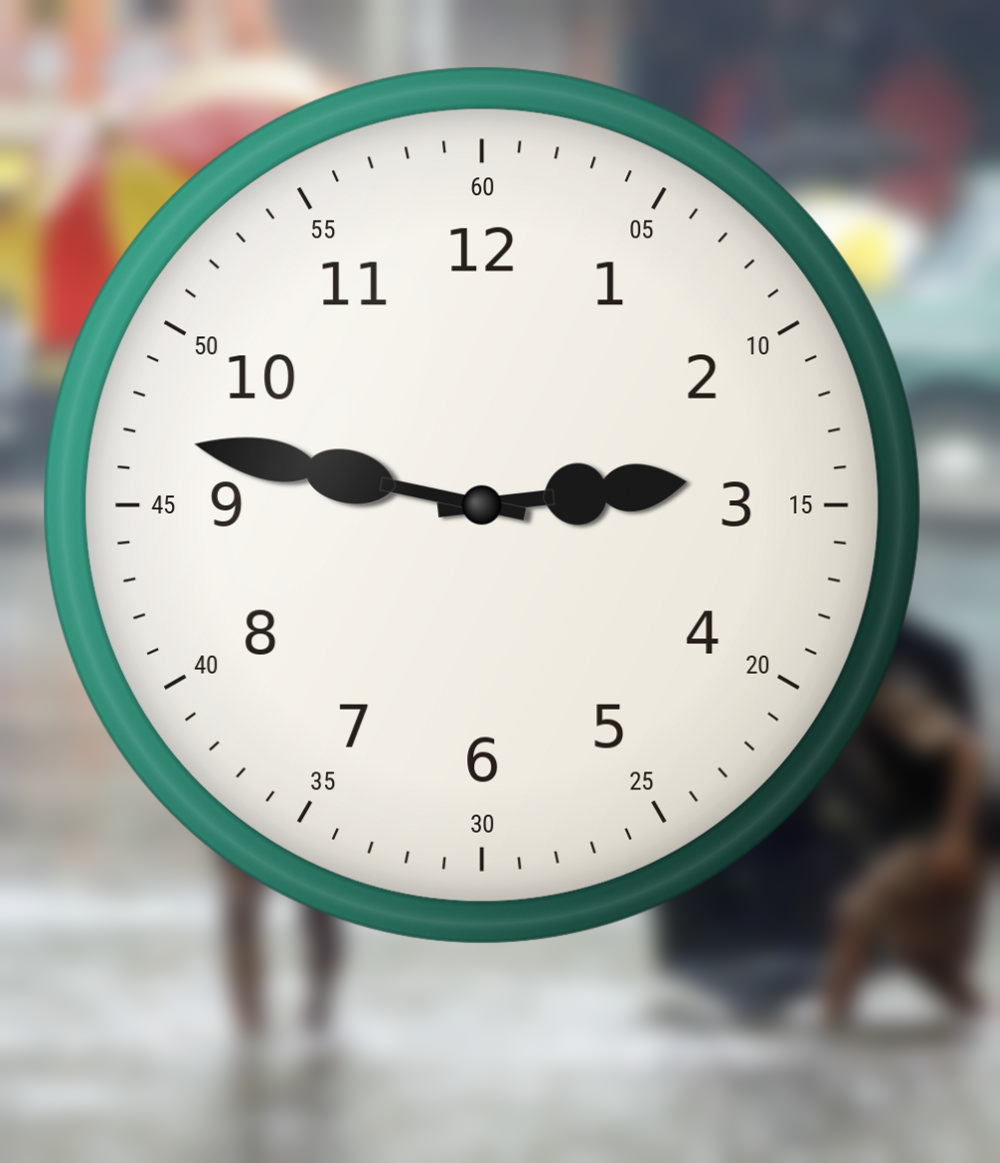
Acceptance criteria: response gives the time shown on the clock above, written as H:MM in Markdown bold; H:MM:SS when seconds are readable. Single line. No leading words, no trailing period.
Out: **2:47**
